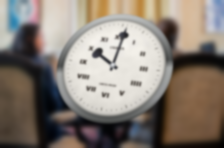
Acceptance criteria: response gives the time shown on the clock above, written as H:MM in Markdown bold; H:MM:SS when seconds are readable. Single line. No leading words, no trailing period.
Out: **10:01**
